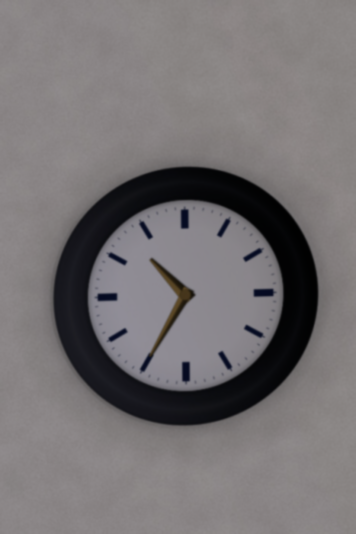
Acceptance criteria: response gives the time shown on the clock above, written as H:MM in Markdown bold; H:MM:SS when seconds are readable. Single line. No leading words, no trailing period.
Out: **10:35**
